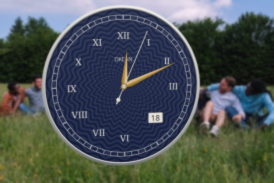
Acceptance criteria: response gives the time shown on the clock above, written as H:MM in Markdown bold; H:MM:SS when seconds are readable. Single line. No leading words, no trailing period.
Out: **12:11:04**
